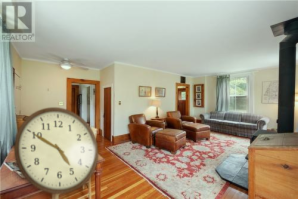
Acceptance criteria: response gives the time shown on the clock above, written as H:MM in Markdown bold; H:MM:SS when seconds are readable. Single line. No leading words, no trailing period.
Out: **4:50**
